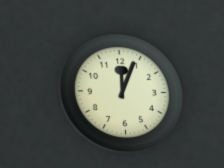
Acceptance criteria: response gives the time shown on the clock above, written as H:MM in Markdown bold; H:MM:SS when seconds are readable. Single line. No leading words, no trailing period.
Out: **12:04**
